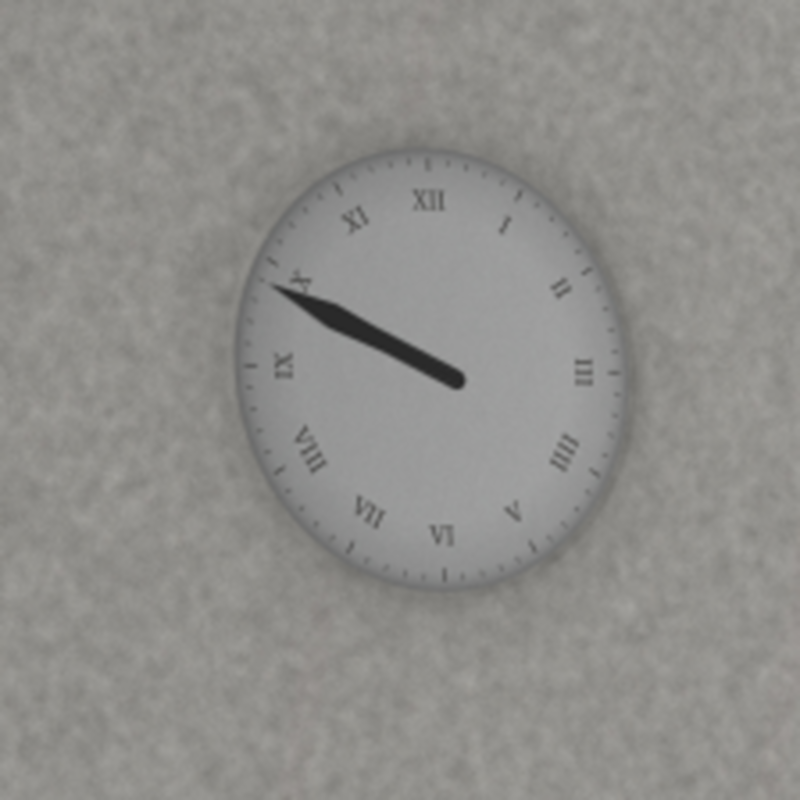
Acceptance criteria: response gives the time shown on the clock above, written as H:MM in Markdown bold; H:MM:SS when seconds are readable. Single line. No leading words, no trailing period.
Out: **9:49**
